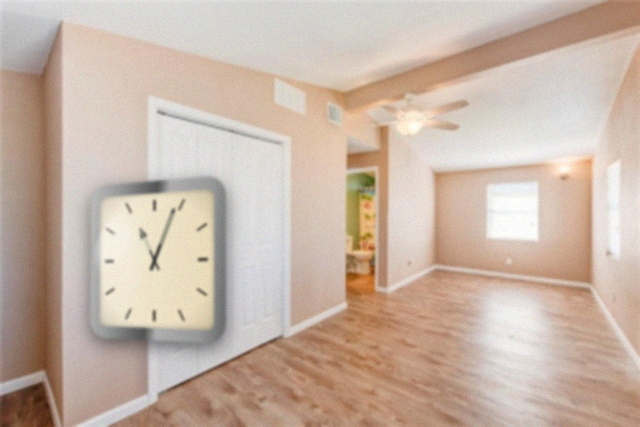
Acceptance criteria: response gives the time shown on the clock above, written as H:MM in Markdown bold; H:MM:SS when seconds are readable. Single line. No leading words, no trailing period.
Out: **11:04**
